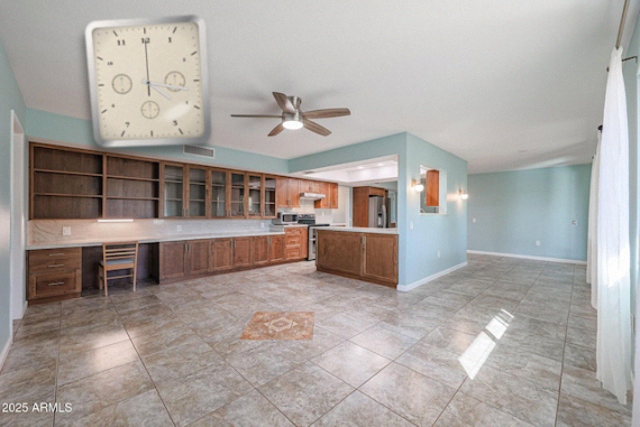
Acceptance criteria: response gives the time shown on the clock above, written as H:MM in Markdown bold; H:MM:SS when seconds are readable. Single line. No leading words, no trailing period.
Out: **4:17**
